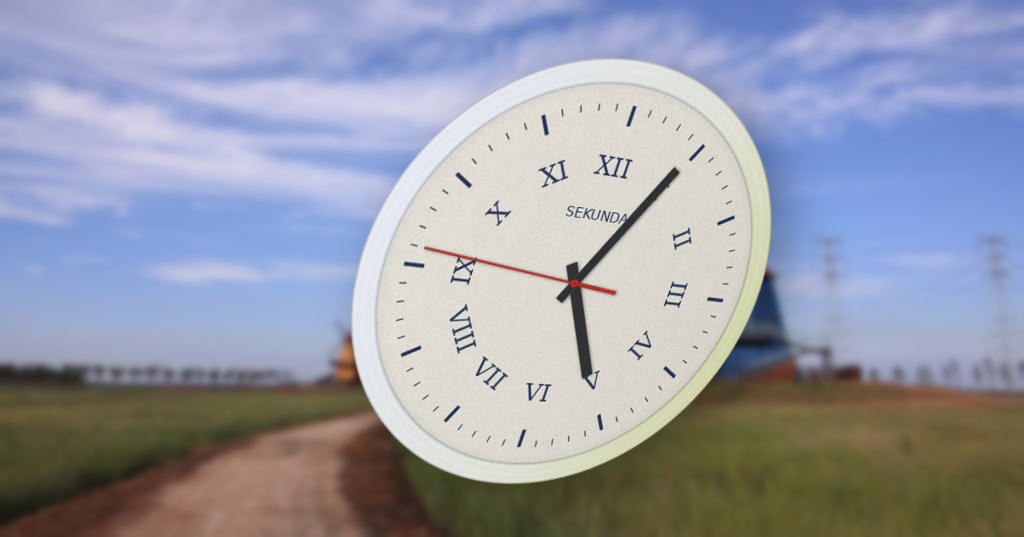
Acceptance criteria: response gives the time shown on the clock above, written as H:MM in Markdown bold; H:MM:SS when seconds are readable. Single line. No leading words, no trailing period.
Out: **5:04:46**
